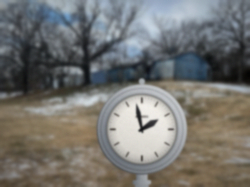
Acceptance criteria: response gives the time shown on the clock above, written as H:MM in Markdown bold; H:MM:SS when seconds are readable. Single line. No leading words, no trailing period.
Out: **1:58**
